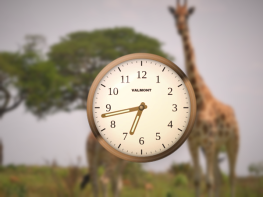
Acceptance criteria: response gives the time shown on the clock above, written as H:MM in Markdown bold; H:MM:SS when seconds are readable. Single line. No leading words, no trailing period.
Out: **6:43**
